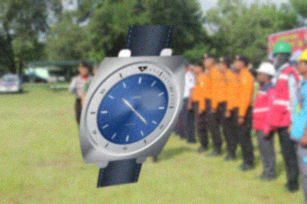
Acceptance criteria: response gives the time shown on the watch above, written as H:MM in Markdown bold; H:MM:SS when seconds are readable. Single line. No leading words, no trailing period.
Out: **10:22**
